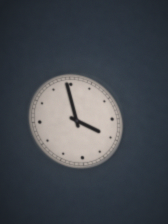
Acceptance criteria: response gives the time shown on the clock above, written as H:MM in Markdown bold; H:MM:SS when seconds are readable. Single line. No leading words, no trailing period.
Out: **3:59**
